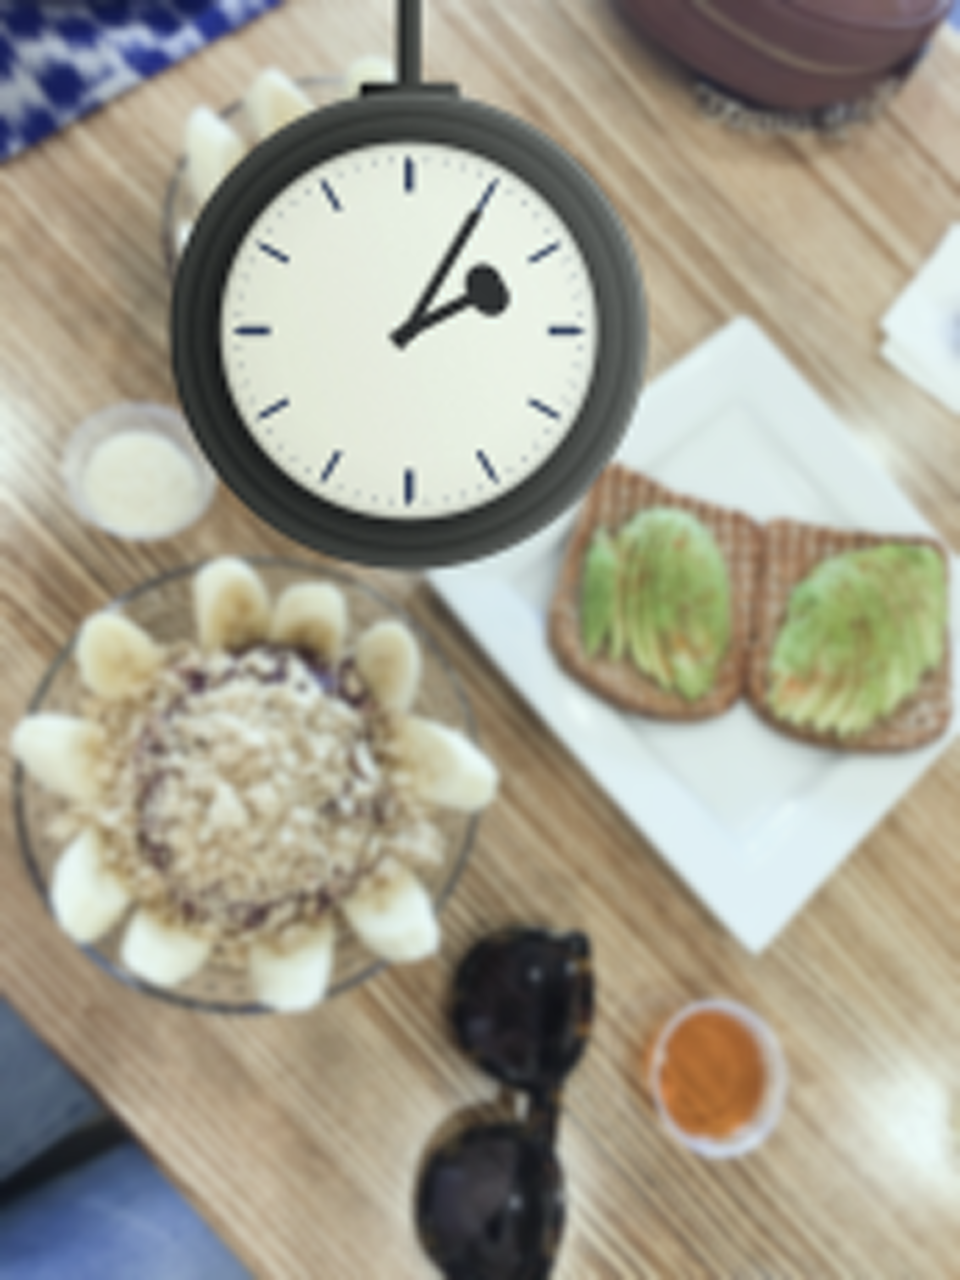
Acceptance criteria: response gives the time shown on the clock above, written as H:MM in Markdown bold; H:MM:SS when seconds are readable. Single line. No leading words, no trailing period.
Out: **2:05**
